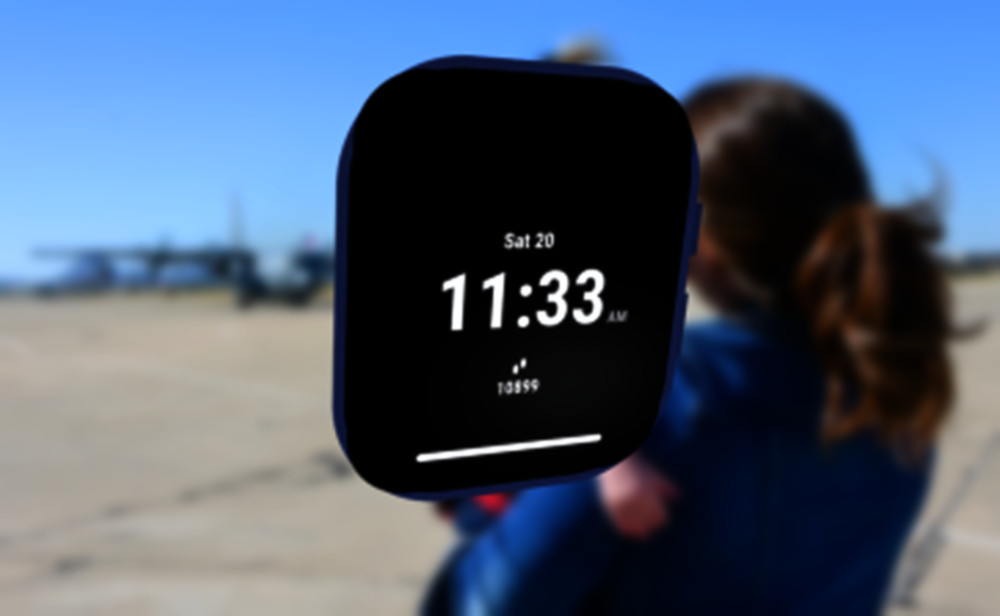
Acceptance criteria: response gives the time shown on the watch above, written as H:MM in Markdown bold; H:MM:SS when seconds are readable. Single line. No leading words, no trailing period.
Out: **11:33**
